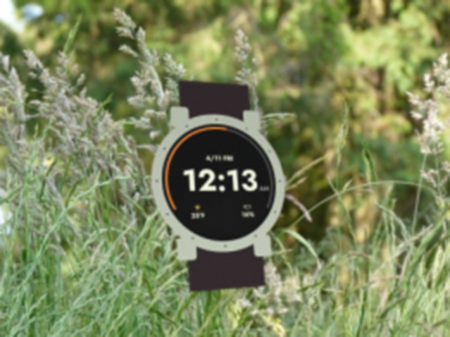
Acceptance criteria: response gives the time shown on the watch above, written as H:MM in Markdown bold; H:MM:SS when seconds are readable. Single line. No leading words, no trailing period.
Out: **12:13**
